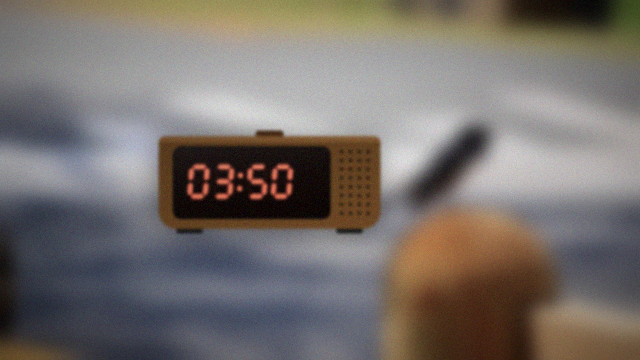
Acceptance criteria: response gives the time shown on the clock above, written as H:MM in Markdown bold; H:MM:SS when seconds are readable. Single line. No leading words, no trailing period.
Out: **3:50**
